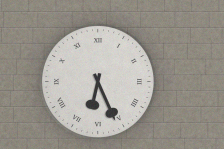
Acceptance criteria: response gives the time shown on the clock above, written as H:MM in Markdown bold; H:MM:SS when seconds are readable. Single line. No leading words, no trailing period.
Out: **6:26**
